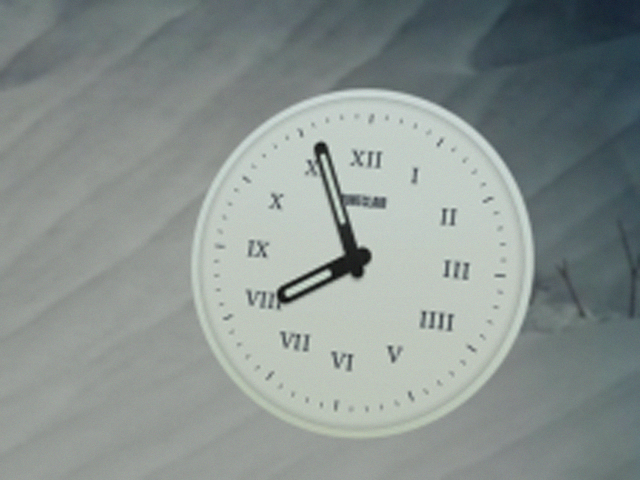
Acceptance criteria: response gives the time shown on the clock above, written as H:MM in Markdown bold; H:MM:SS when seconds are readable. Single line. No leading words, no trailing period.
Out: **7:56**
